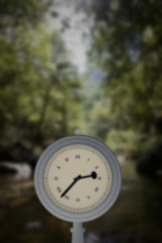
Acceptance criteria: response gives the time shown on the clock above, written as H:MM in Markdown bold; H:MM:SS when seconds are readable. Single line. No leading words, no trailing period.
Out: **2:37**
